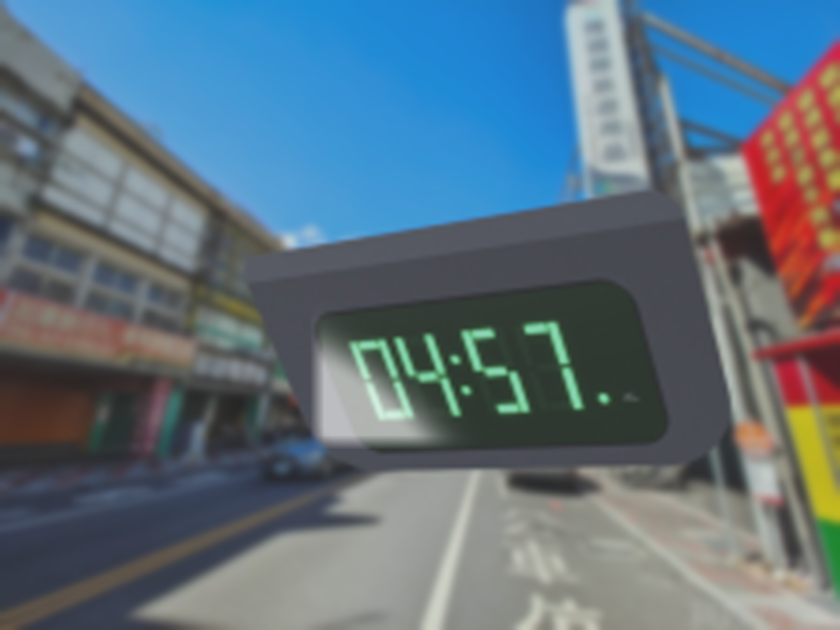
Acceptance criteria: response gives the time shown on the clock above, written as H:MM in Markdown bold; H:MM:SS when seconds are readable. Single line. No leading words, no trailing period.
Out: **4:57**
